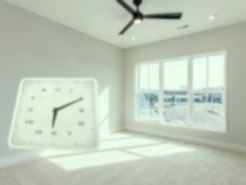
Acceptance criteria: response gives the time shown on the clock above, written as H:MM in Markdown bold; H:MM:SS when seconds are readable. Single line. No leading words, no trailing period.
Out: **6:10**
